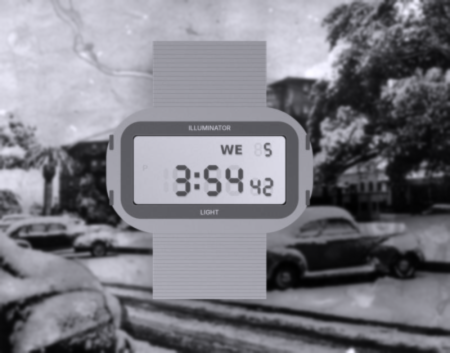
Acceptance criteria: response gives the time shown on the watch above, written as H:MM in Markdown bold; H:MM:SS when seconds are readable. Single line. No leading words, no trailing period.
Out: **3:54:42**
